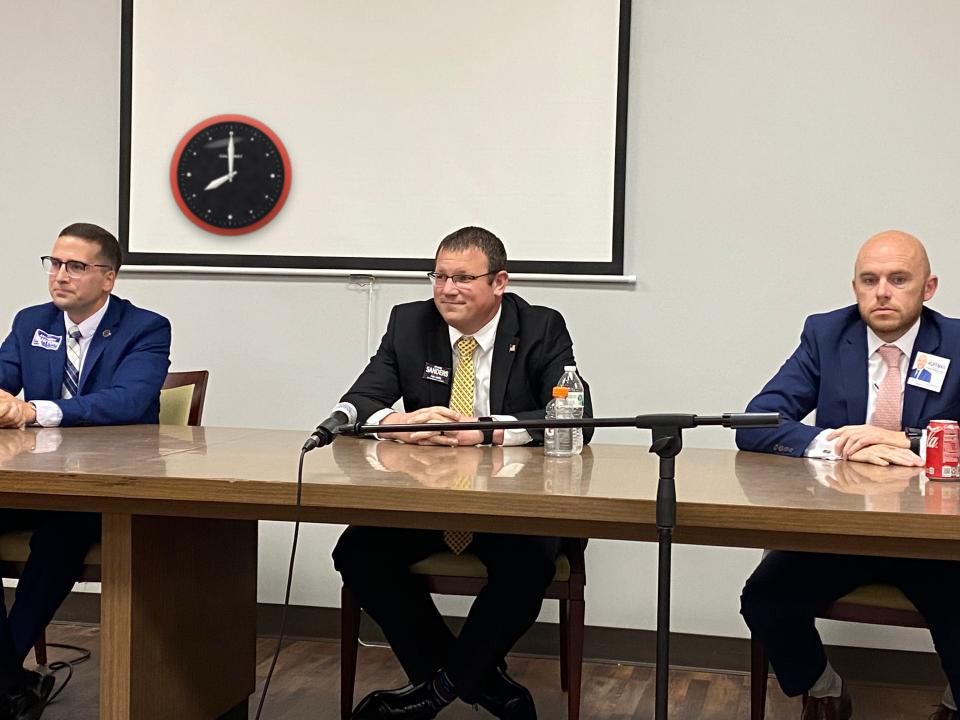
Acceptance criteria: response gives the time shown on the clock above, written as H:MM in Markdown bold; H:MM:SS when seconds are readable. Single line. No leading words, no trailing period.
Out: **8:00**
